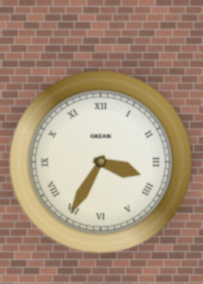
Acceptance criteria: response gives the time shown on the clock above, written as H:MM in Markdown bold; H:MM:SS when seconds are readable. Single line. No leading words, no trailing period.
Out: **3:35**
